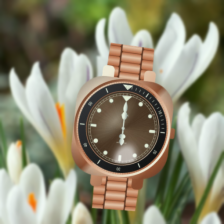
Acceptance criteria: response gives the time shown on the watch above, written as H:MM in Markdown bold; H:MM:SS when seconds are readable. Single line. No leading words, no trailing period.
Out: **6:00**
